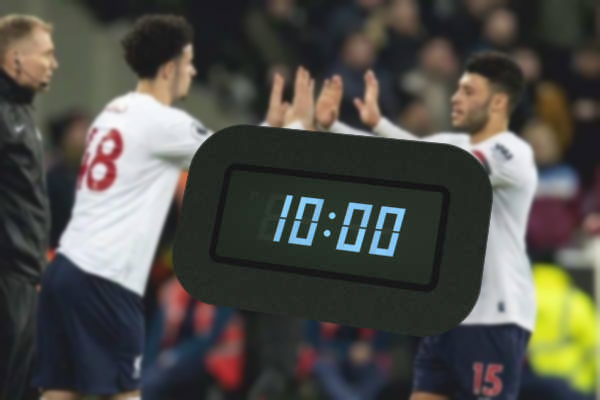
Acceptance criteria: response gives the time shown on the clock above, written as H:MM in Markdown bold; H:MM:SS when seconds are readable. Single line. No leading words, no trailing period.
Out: **10:00**
